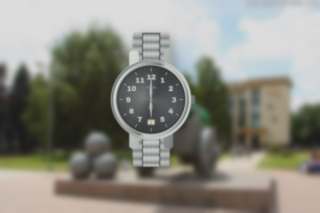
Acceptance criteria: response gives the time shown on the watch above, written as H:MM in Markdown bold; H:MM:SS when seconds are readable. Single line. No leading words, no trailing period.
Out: **6:00**
